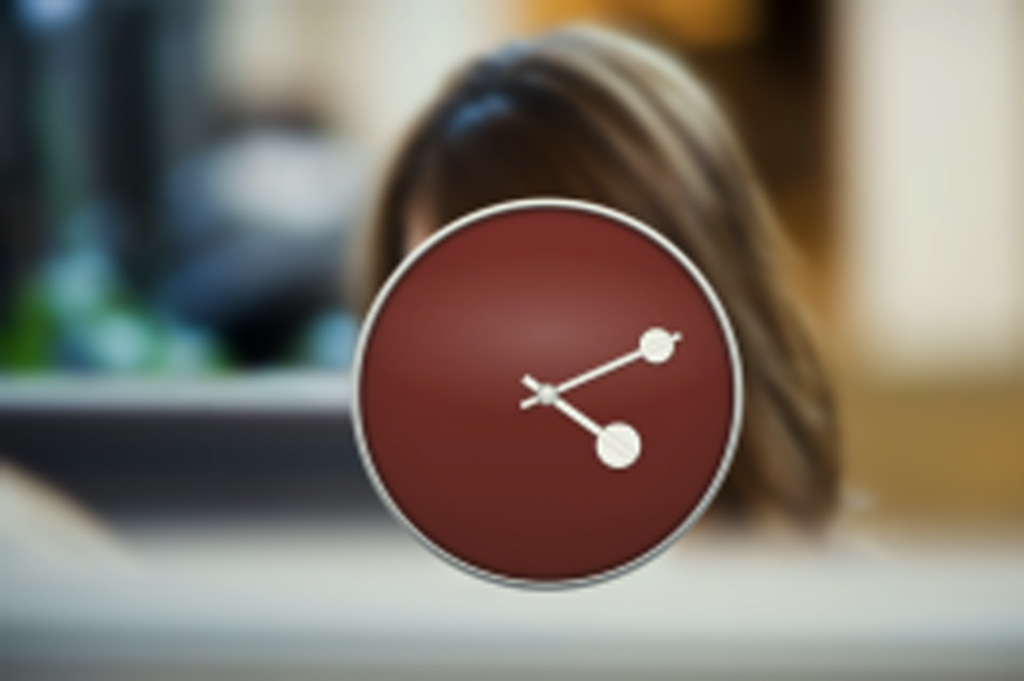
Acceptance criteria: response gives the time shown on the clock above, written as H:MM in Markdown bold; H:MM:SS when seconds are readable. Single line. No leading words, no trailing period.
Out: **4:11**
